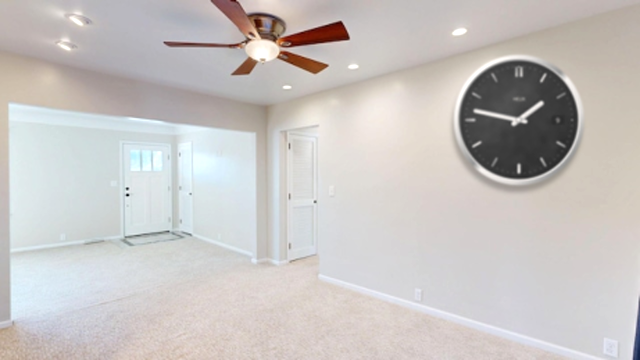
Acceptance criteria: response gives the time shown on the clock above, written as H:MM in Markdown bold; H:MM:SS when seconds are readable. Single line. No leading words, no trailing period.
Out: **1:47**
